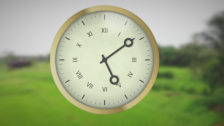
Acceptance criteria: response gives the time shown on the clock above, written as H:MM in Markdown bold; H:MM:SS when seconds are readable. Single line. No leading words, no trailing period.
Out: **5:09**
